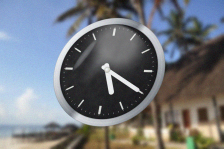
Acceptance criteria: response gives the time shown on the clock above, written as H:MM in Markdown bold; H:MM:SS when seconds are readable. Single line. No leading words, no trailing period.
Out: **5:20**
